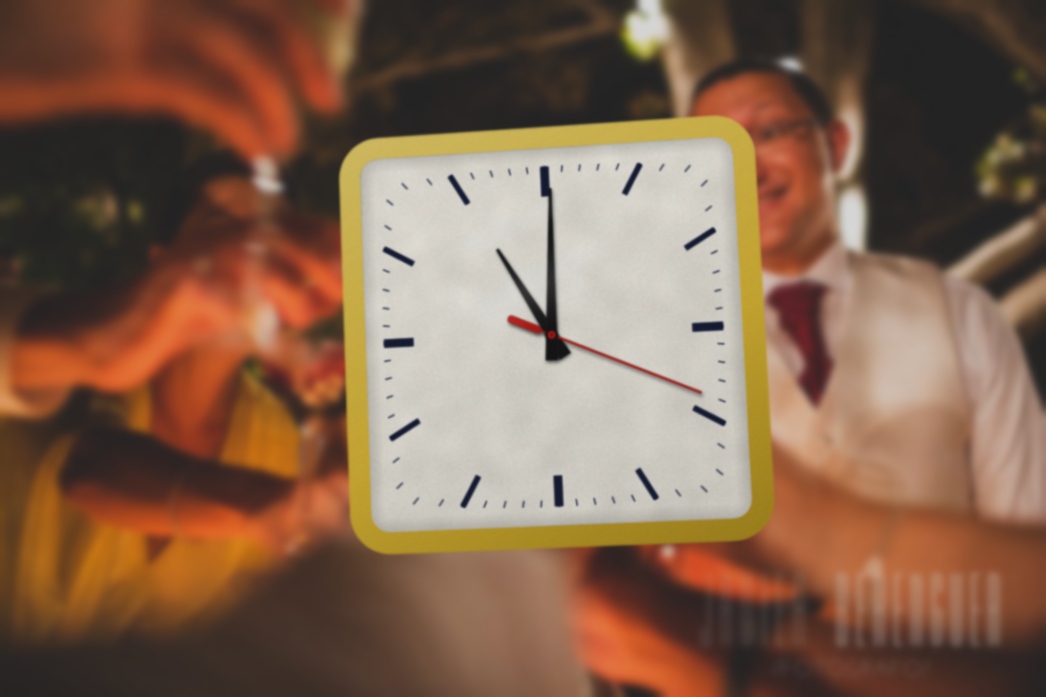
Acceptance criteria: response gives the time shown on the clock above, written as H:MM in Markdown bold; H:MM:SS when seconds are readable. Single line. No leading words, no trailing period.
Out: **11:00:19**
